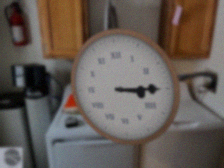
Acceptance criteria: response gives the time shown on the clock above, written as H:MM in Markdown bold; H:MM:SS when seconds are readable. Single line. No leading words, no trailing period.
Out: **3:15**
